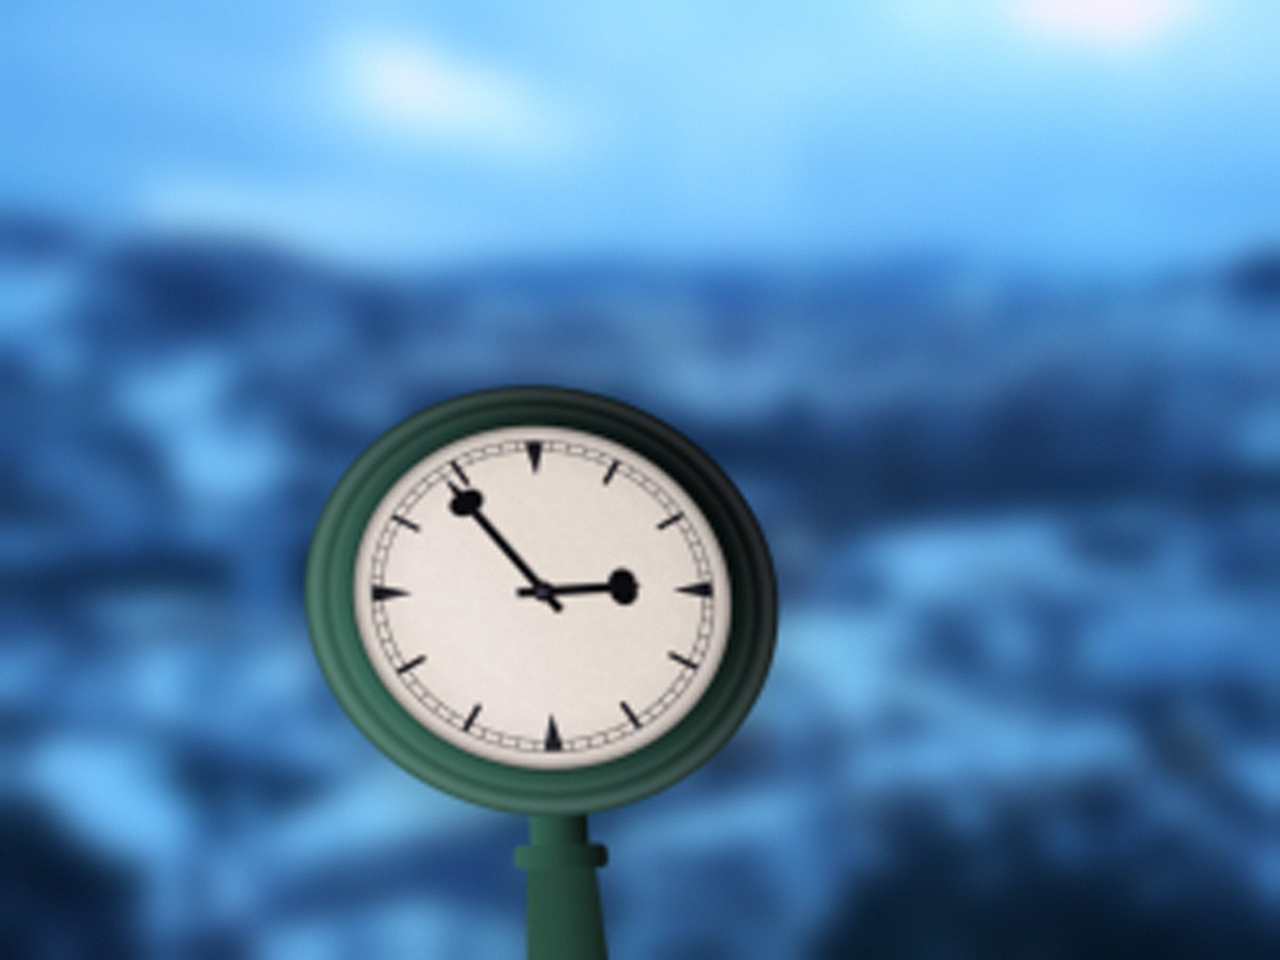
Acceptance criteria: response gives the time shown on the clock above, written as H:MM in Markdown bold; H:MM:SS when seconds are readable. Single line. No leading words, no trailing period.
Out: **2:54**
